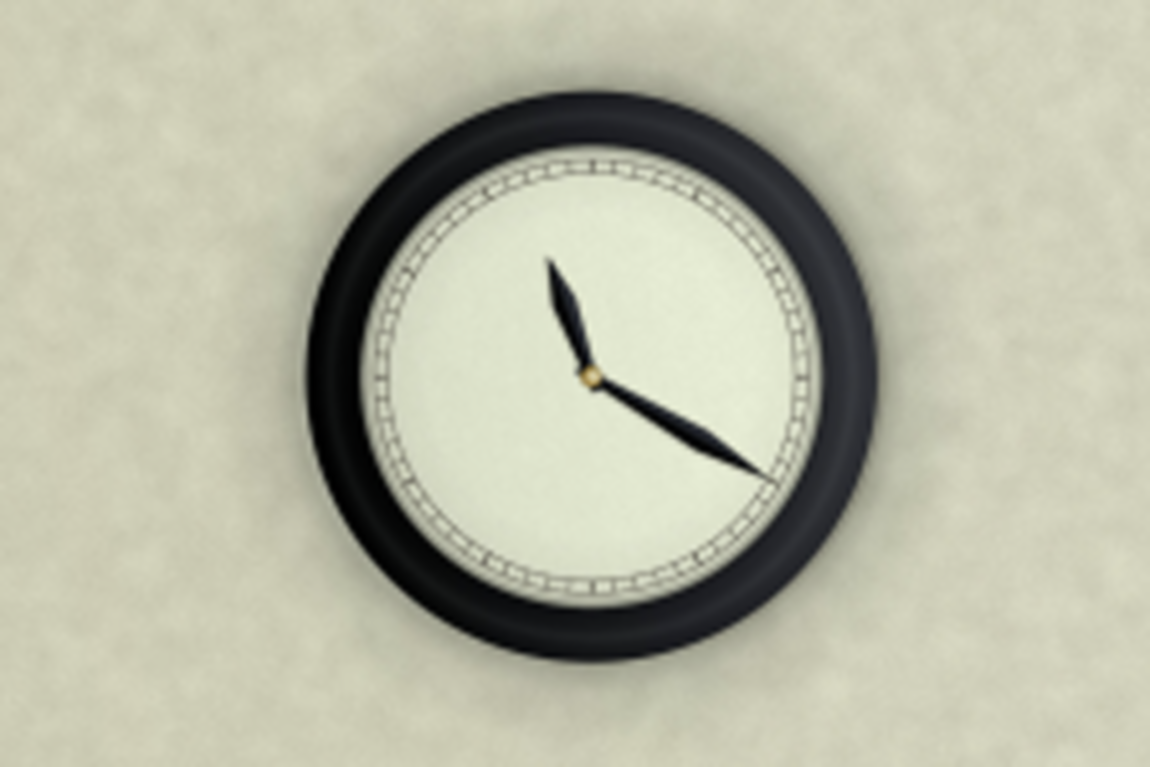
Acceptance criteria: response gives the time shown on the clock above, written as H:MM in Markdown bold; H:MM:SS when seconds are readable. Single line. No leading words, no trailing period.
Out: **11:20**
